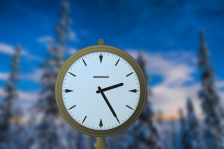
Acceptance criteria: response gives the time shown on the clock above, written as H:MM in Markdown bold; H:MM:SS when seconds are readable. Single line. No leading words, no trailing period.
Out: **2:25**
